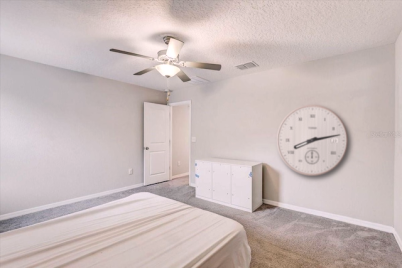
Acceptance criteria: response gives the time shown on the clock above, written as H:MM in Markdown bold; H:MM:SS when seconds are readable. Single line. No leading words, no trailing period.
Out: **8:13**
